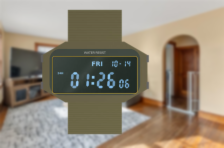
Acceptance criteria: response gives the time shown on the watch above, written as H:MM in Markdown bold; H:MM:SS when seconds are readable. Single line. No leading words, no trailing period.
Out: **1:26:06**
